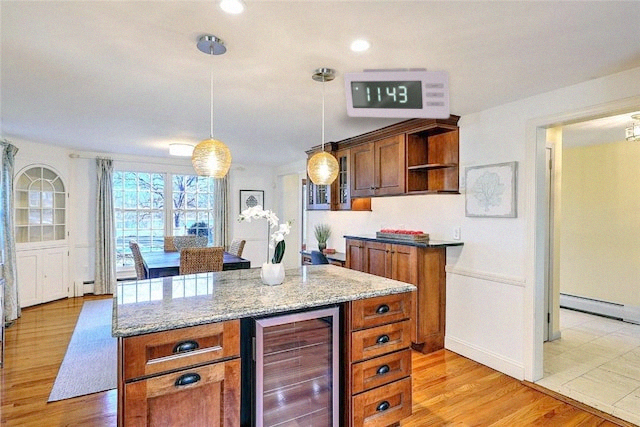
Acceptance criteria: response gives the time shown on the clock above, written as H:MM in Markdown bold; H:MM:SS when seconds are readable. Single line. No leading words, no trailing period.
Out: **11:43**
